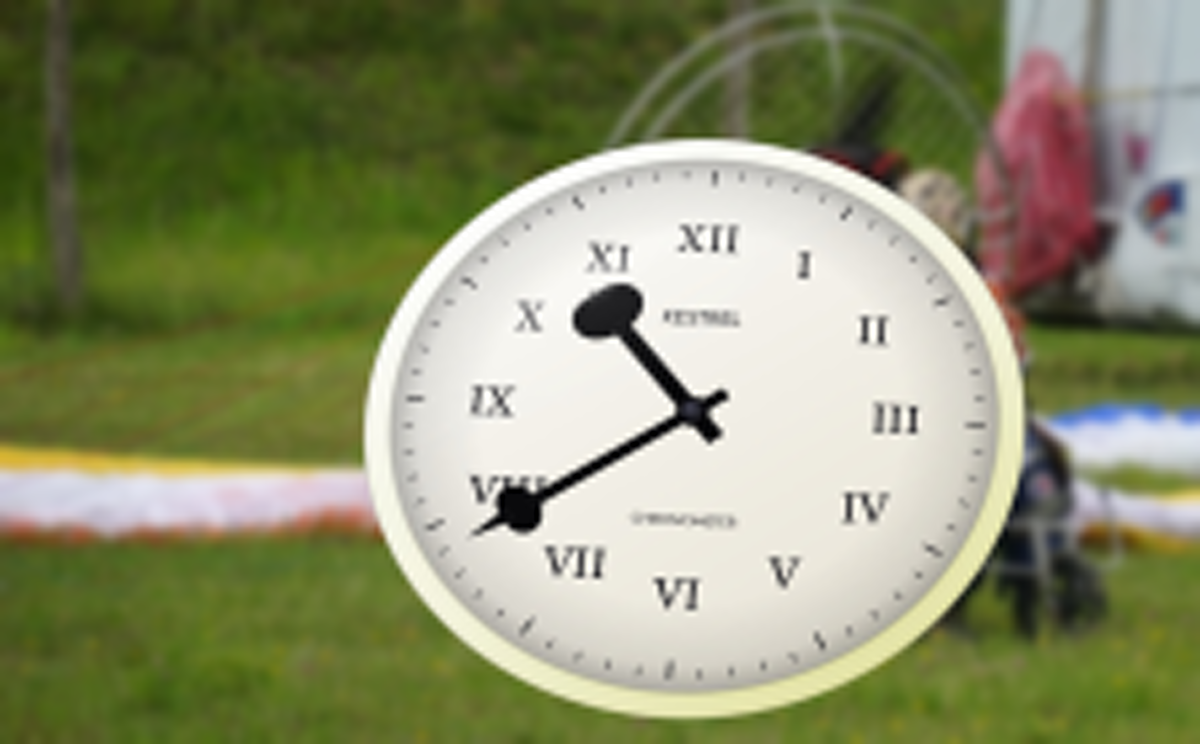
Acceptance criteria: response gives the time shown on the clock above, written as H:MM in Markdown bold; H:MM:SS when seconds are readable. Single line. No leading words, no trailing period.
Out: **10:39**
